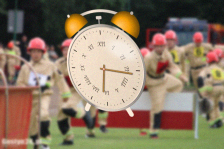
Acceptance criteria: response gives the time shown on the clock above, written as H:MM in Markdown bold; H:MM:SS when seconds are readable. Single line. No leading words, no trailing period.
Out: **6:16**
